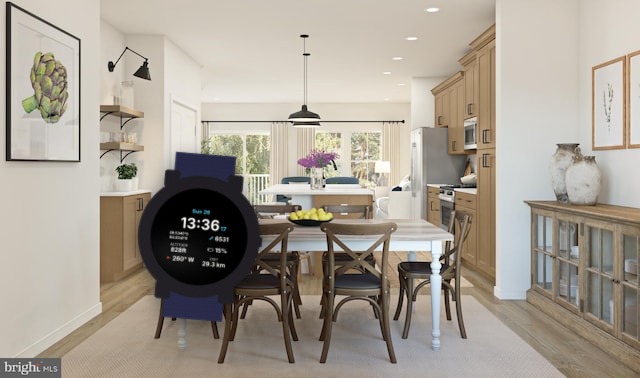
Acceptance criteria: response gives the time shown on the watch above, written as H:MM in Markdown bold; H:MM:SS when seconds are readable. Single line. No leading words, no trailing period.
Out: **13:36**
